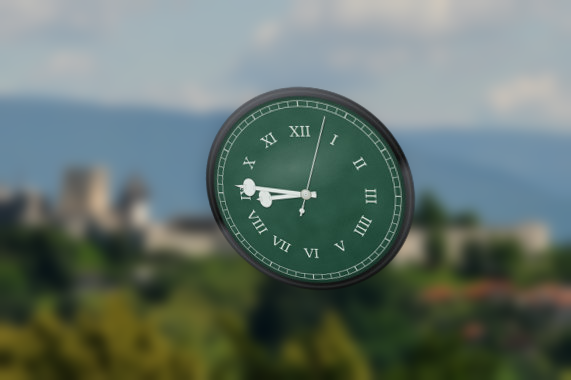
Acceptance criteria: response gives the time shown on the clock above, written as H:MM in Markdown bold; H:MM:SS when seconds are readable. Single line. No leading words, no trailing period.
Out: **8:46:03**
